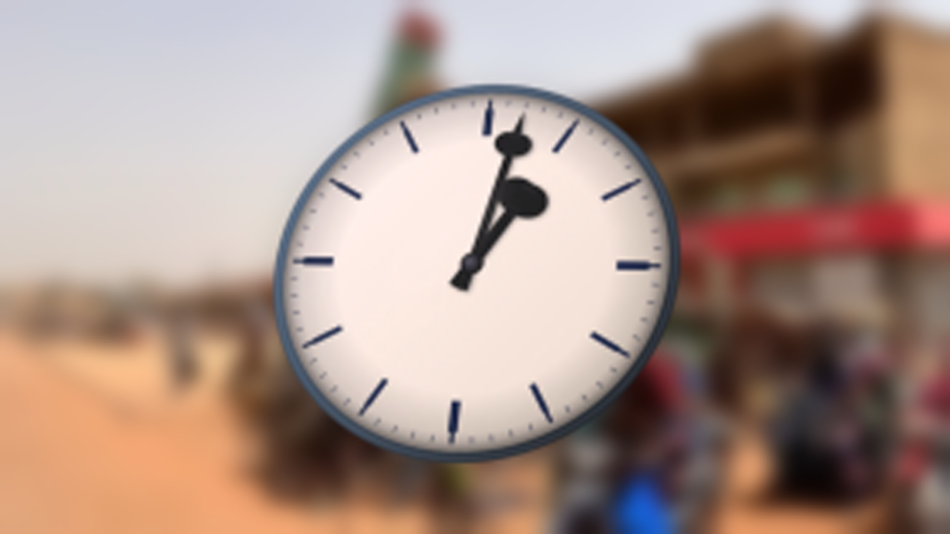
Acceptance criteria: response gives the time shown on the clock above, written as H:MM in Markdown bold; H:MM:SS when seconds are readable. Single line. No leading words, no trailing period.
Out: **1:02**
